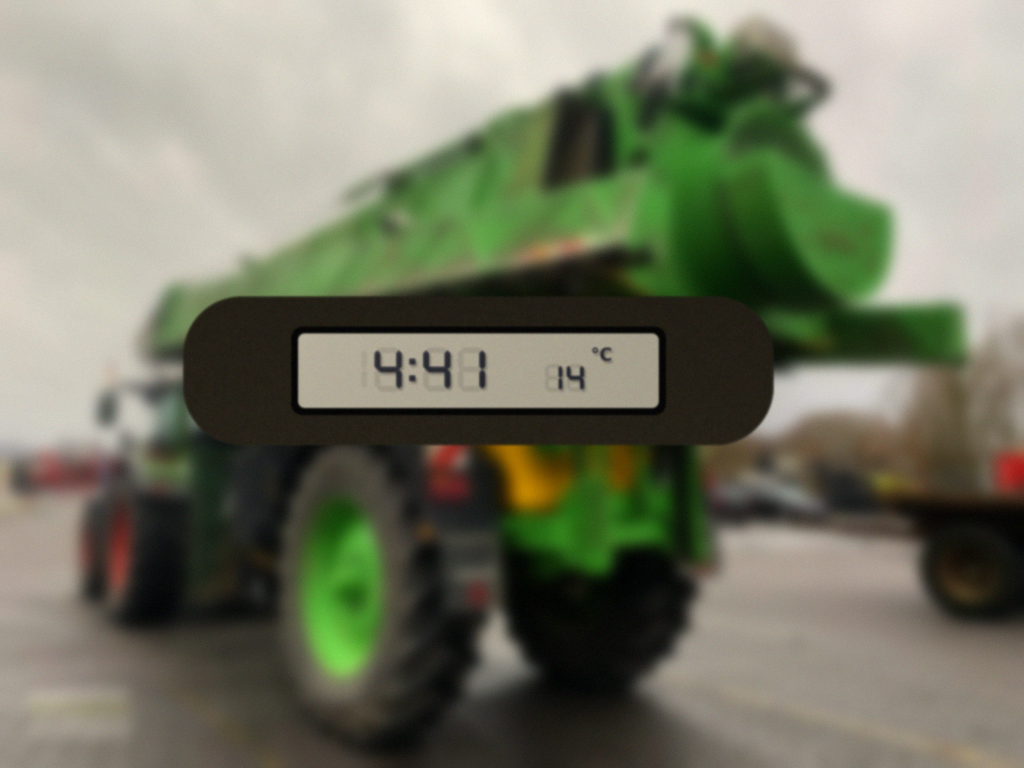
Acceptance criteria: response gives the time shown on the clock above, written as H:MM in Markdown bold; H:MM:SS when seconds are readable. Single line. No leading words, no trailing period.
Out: **4:41**
